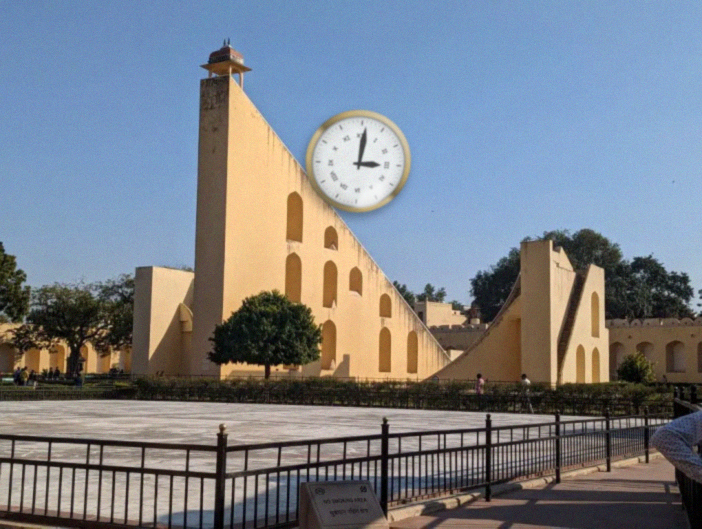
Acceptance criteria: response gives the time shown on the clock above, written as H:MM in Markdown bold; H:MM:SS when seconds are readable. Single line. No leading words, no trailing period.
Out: **3:01**
